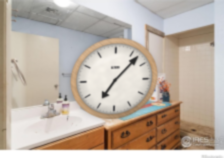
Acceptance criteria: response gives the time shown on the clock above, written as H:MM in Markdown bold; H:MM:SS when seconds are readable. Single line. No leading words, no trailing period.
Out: **7:07**
